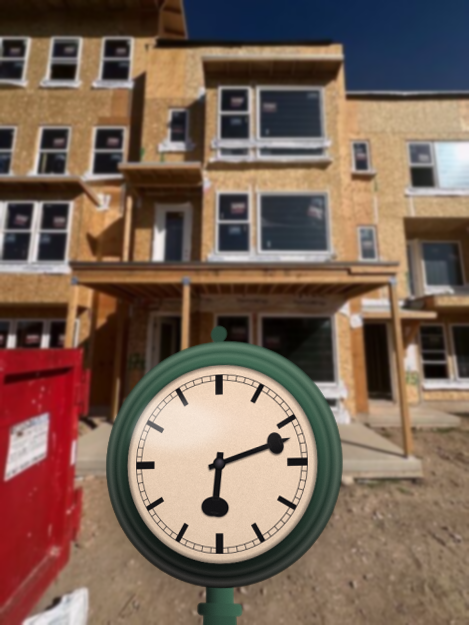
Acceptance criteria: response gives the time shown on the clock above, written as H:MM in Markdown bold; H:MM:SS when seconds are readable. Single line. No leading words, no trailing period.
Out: **6:12**
